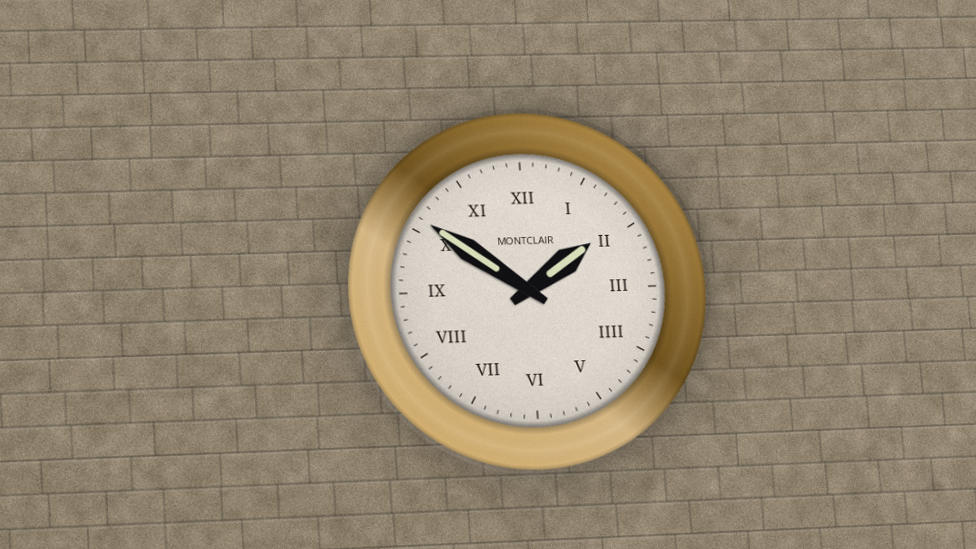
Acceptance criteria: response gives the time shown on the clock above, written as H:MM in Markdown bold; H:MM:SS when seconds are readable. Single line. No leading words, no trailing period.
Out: **1:51**
